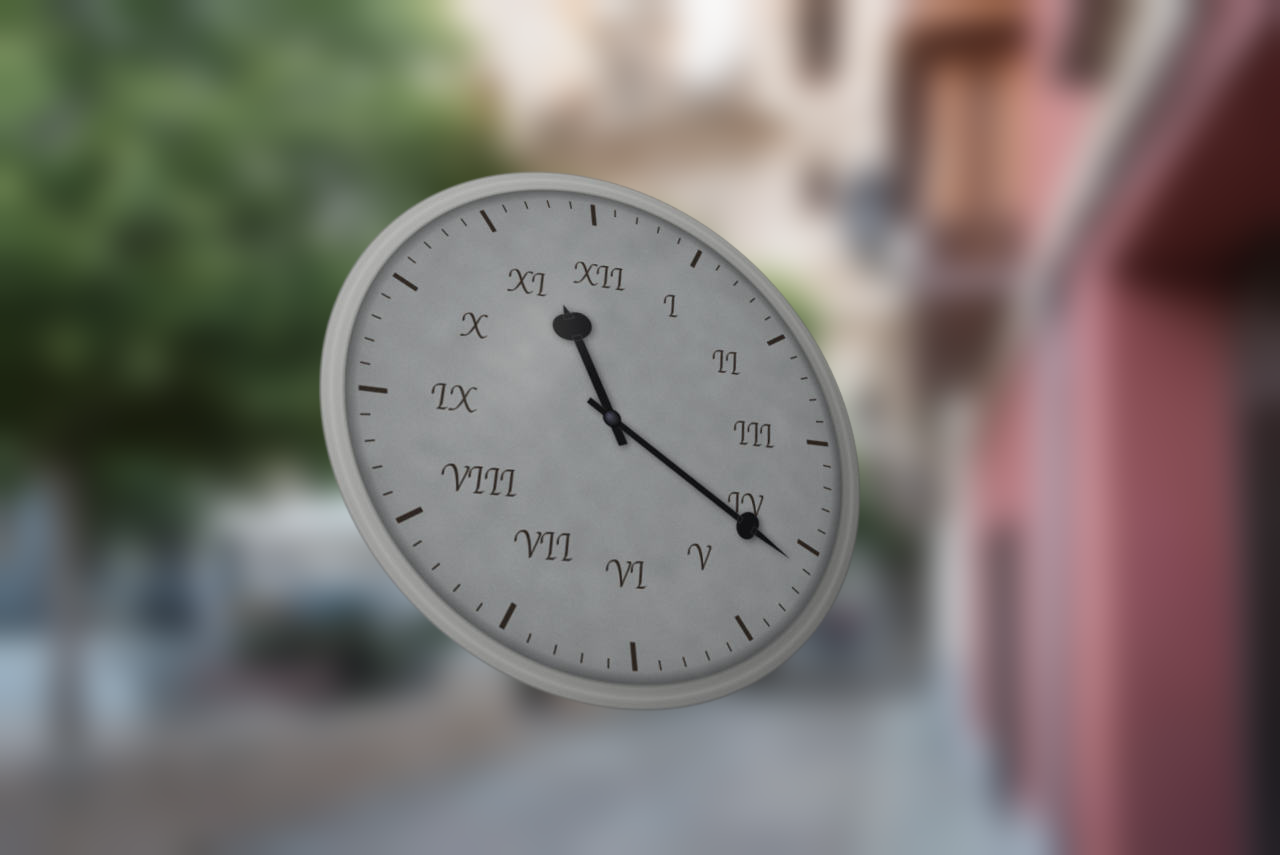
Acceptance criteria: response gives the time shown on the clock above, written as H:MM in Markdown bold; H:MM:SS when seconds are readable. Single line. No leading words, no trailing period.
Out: **11:21**
